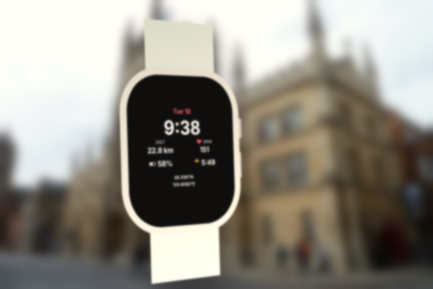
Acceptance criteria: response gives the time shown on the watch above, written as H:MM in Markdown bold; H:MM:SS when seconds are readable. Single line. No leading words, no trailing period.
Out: **9:38**
